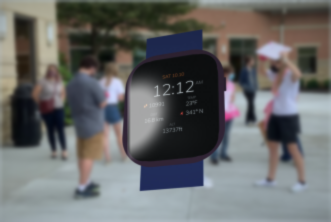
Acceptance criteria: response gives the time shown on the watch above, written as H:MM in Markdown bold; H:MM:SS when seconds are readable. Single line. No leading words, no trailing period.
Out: **12:12**
